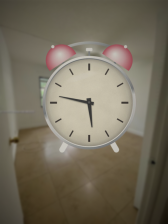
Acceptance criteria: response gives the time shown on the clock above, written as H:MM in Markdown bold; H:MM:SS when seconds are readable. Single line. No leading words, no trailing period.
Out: **5:47**
